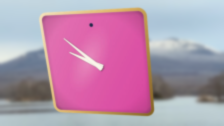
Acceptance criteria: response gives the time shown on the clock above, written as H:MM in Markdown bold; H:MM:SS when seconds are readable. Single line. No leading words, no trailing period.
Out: **9:52**
